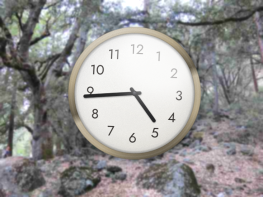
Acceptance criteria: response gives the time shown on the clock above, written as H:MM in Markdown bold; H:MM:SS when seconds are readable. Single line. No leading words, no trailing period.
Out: **4:44**
